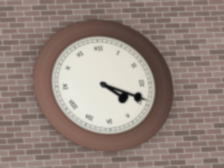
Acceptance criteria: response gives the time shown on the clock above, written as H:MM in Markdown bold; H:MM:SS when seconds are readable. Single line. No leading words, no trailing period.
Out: **4:19**
